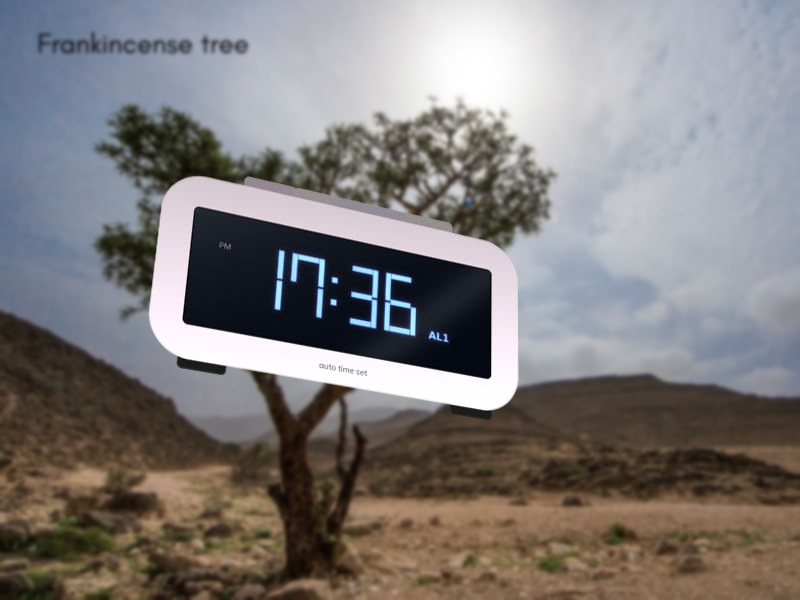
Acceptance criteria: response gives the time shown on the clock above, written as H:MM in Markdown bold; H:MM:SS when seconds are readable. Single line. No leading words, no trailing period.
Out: **17:36**
